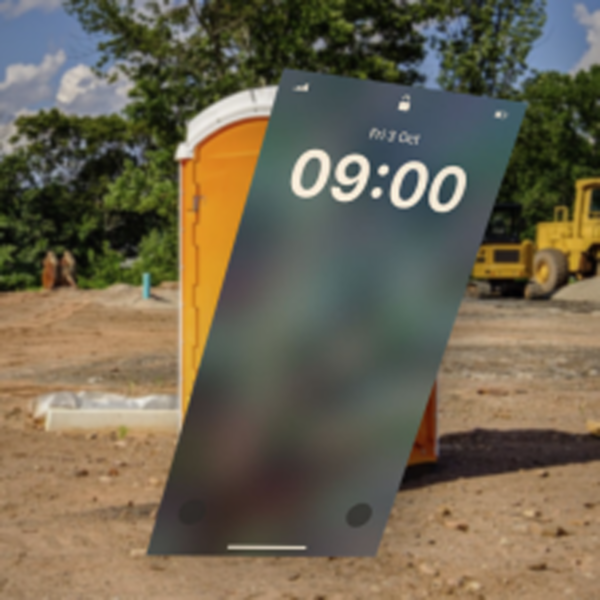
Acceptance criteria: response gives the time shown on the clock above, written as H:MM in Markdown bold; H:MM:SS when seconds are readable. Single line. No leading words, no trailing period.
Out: **9:00**
